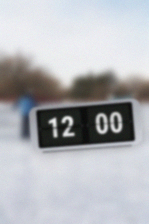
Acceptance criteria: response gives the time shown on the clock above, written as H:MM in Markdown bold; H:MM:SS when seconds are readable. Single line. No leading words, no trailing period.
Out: **12:00**
